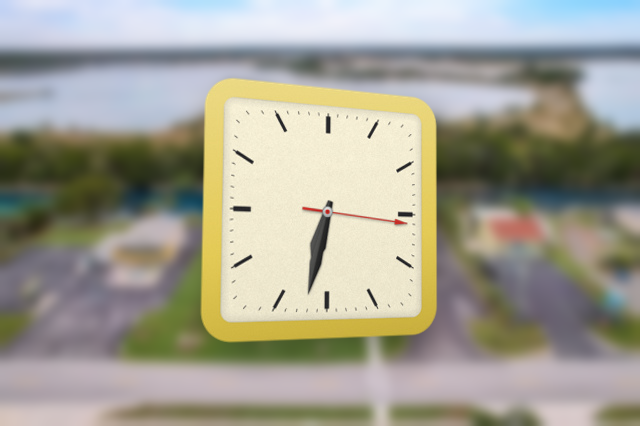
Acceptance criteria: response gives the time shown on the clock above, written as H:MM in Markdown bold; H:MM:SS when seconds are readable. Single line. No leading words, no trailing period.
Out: **6:32:16**
